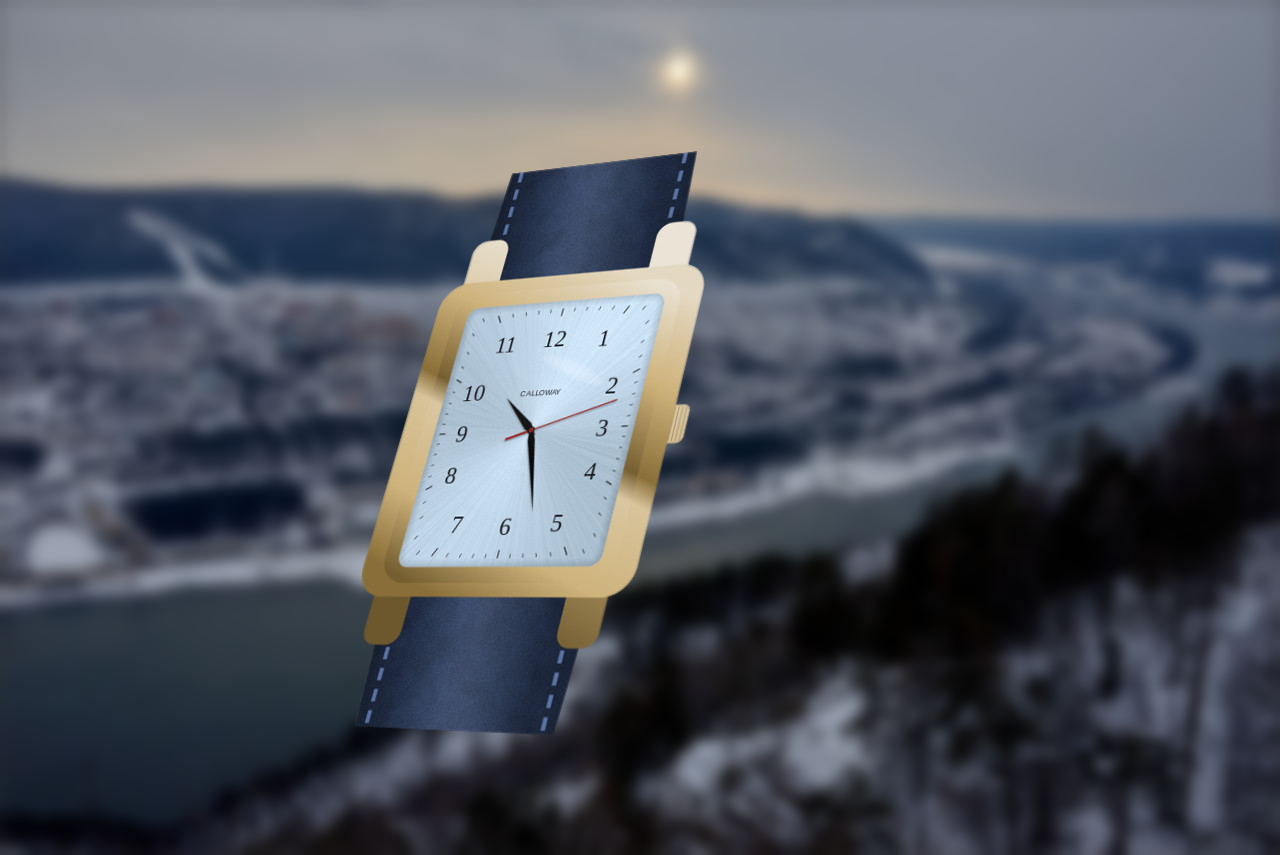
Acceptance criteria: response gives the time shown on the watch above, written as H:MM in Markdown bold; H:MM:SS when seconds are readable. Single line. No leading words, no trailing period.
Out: **10:27:12**
